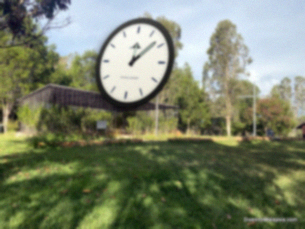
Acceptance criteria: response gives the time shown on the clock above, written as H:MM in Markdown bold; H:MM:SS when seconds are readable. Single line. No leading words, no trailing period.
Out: **12:08**
